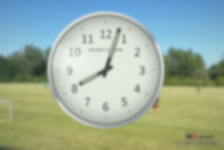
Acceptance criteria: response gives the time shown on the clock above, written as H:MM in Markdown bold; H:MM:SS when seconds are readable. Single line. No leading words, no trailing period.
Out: **8:03**
